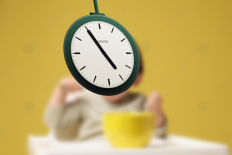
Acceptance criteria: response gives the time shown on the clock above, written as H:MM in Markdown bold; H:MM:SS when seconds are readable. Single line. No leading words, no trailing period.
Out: **4:55**
